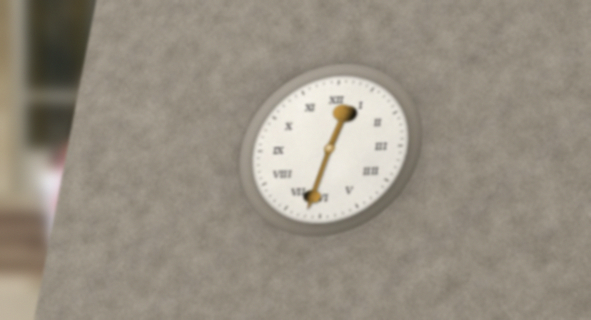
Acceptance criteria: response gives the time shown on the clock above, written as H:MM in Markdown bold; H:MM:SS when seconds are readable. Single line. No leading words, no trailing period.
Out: **12:32**
